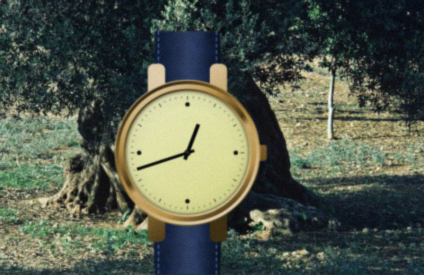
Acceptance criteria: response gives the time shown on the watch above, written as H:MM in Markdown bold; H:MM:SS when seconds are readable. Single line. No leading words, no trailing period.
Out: **12:42**
